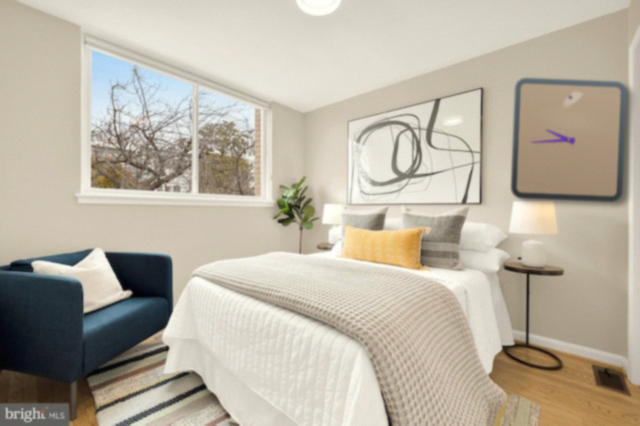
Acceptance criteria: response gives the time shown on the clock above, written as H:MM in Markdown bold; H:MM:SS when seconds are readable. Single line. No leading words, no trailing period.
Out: **9:44**
